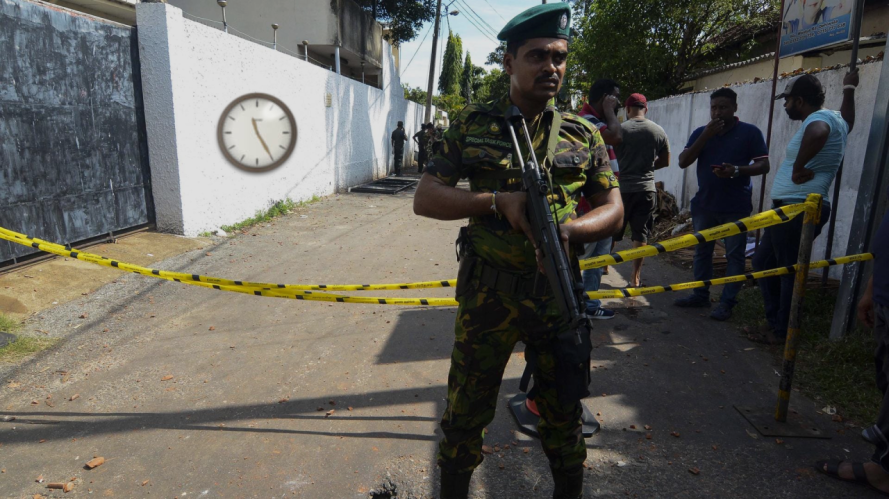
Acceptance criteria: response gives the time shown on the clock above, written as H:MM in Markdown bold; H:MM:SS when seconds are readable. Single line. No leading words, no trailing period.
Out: **11:25**
